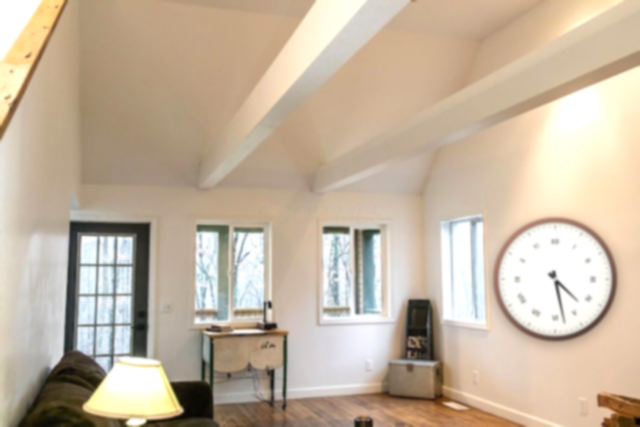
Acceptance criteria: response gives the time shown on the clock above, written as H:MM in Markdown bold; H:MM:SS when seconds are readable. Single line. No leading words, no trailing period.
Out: **4:28**
